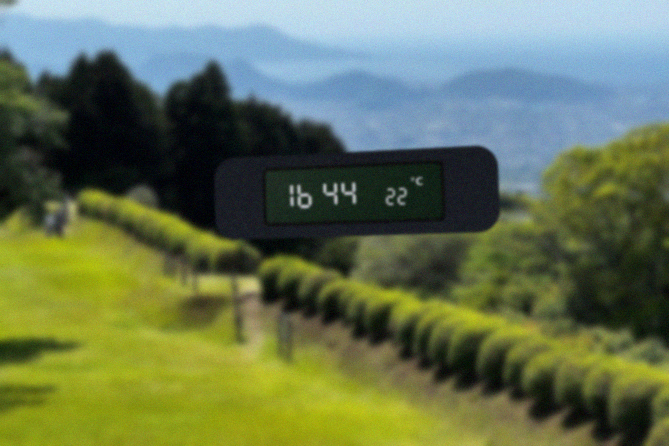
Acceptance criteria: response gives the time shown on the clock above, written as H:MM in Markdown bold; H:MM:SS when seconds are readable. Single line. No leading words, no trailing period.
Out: **16:44**
